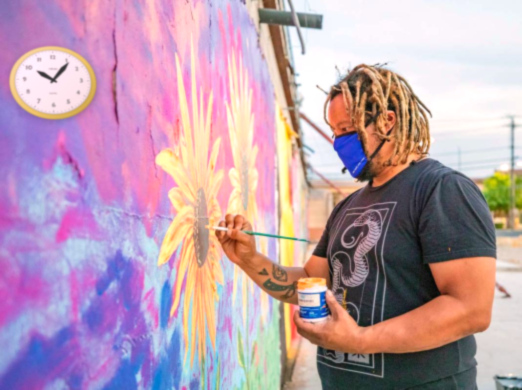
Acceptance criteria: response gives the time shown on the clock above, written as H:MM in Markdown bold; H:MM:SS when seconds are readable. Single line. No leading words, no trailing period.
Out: **10:06**
